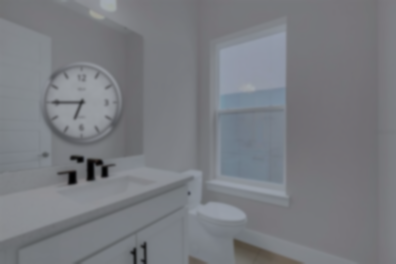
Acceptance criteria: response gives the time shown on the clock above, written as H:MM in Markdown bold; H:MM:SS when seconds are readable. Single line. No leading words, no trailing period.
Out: **6:45**
